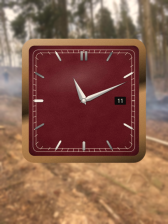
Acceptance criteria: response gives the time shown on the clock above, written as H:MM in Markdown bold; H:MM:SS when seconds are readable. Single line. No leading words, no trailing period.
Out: **11:11**
